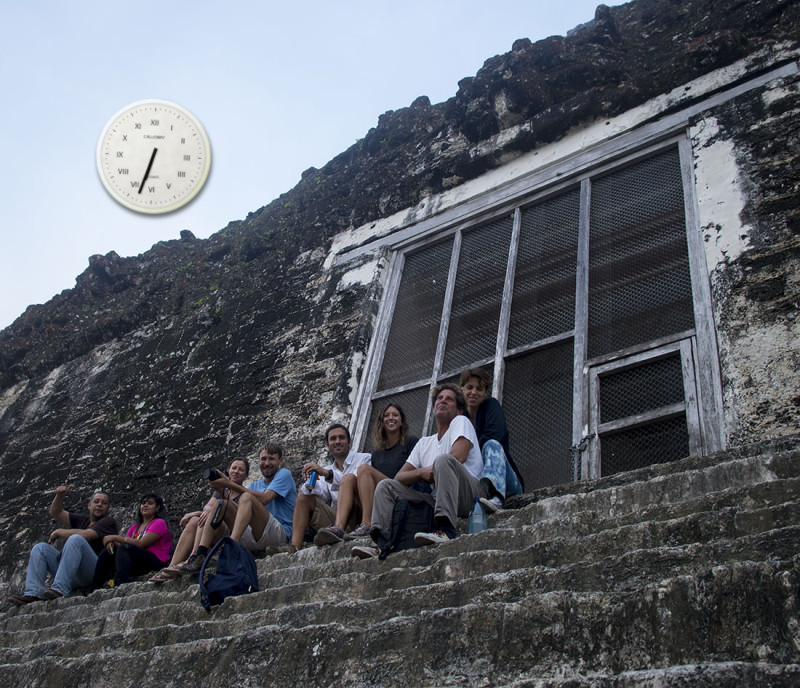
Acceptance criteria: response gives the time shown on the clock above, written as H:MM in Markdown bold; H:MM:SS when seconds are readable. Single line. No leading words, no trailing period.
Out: **6:33**
